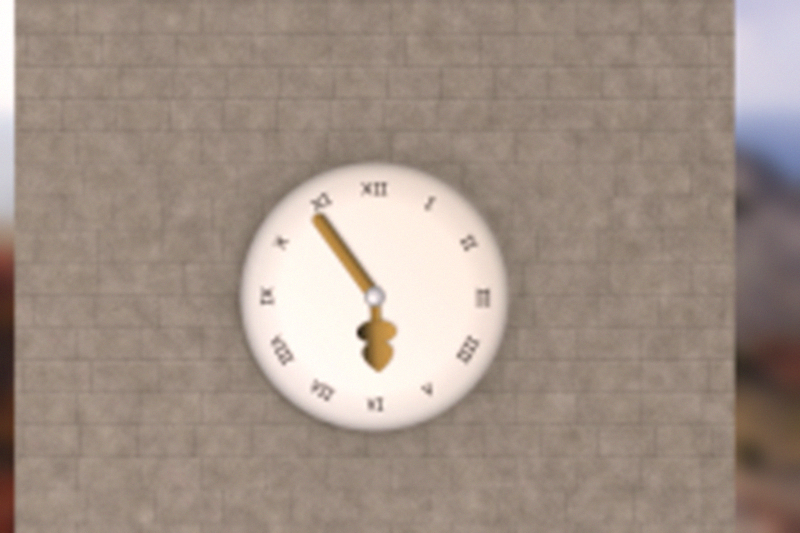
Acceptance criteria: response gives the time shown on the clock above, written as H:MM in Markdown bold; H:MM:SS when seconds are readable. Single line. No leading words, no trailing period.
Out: **5:54**
